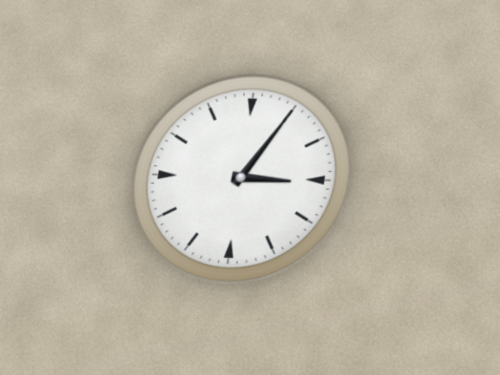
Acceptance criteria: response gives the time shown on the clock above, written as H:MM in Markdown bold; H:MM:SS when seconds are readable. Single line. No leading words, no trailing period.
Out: **3:05**
